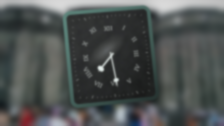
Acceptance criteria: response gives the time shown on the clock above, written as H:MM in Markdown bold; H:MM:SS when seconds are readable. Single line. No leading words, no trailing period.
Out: **7:29**
